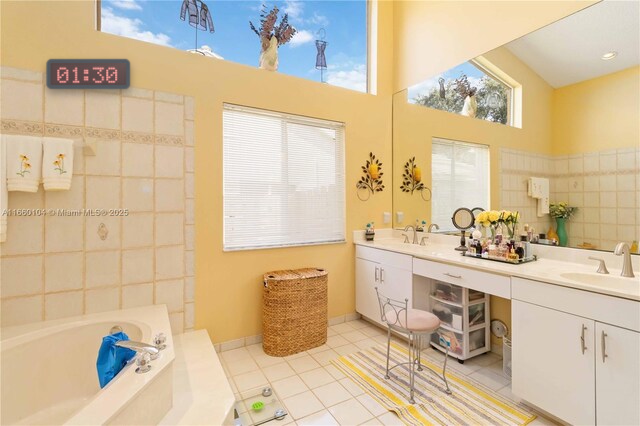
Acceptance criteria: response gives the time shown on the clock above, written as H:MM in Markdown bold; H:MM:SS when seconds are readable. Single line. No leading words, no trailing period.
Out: **1:30**
